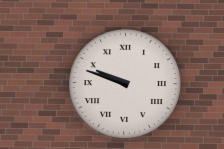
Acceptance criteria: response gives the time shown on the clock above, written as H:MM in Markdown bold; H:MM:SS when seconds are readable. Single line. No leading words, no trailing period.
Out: **9:48**
